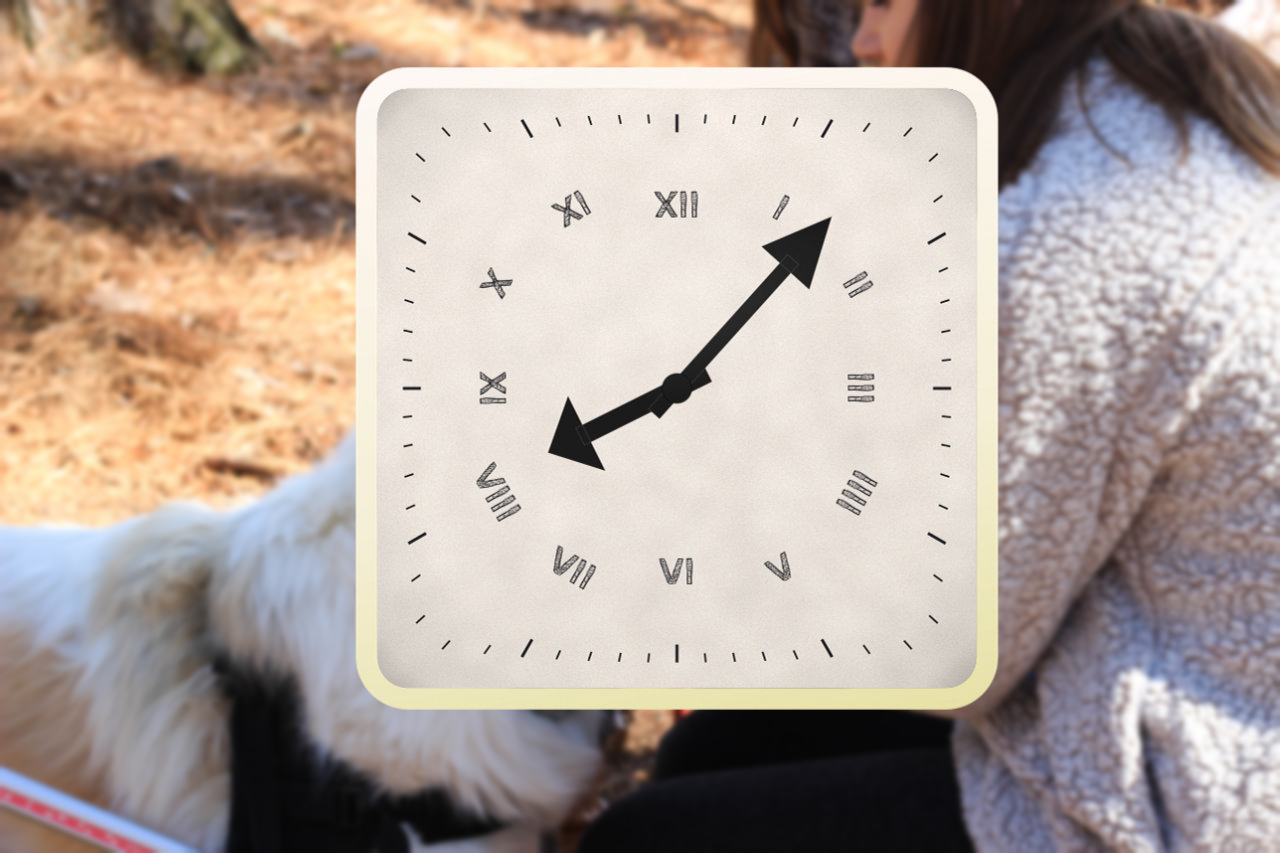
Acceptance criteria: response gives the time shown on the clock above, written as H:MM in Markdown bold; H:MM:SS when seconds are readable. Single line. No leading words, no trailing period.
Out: **8:07**
